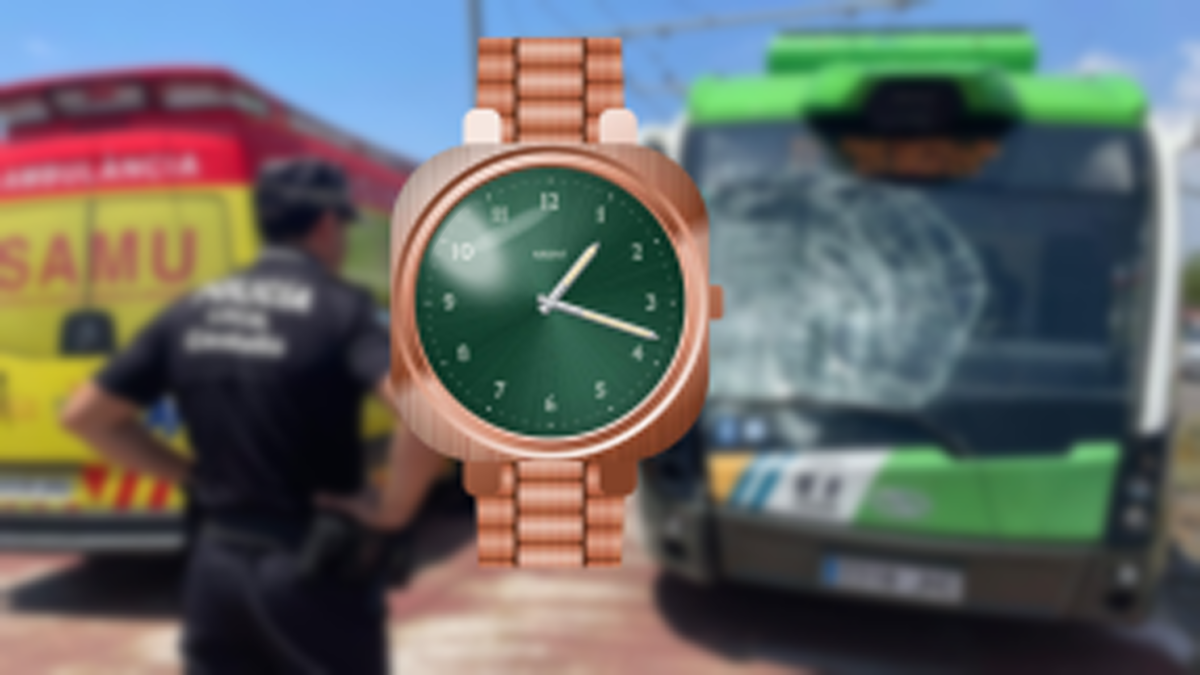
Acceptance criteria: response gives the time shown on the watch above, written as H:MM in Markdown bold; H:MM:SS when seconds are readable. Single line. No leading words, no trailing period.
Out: **1:18**
